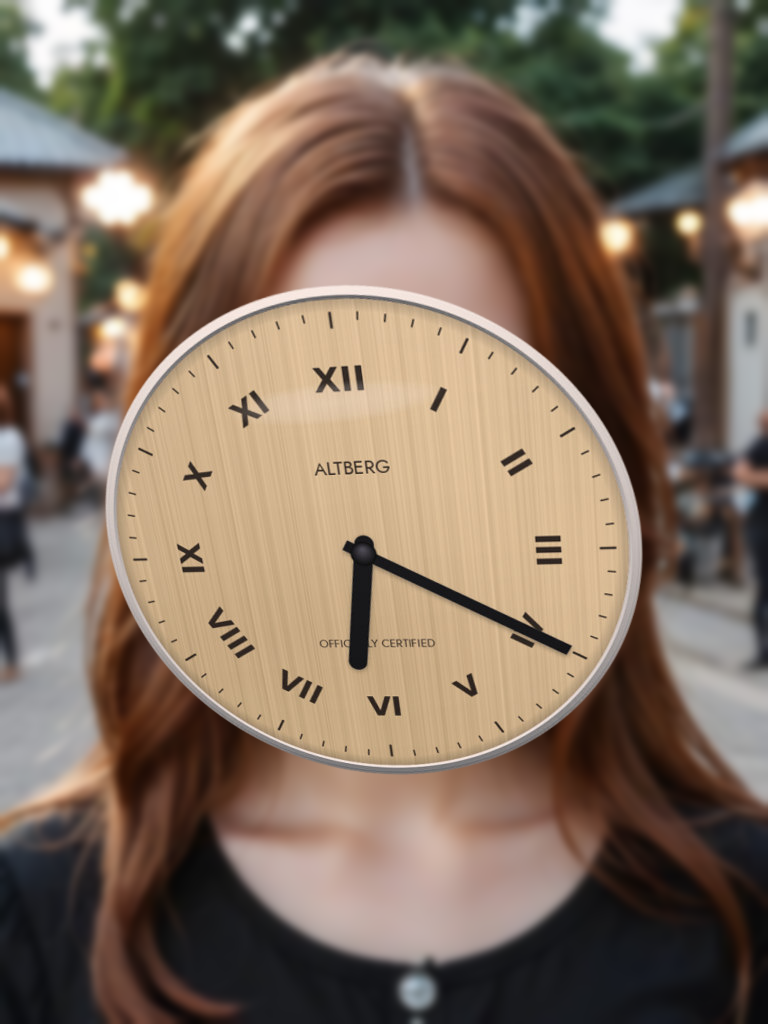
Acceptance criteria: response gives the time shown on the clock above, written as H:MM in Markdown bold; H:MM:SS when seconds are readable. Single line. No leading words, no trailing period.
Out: **6:20**
